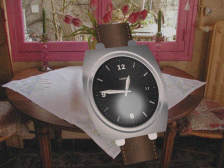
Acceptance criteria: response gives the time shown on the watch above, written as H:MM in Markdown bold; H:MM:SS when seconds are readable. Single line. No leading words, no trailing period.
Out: **12:46**
